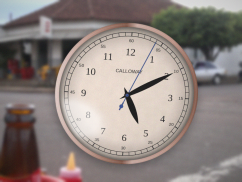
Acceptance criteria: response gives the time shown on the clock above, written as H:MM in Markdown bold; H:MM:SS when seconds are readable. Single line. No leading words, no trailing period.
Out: **5:10:04**
